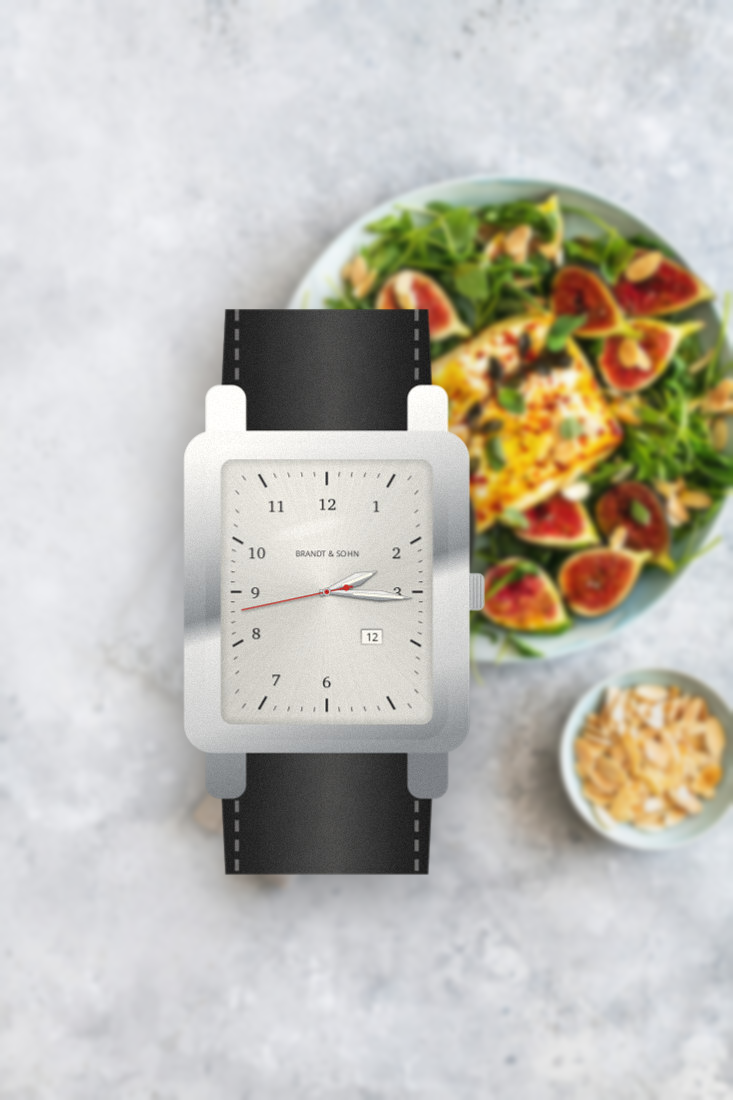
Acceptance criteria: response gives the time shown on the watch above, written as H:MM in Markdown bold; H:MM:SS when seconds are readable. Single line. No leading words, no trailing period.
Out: **2:15:43**
